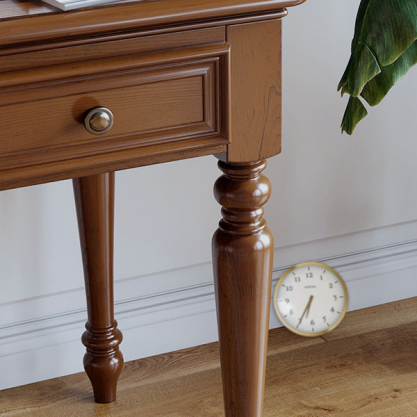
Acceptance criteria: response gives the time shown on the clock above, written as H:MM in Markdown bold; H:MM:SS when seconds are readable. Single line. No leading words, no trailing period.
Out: **6:35**
